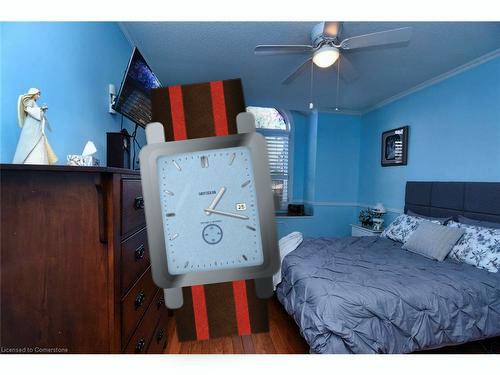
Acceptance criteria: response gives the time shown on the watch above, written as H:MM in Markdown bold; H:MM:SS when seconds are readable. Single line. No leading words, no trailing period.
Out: **1:18**
